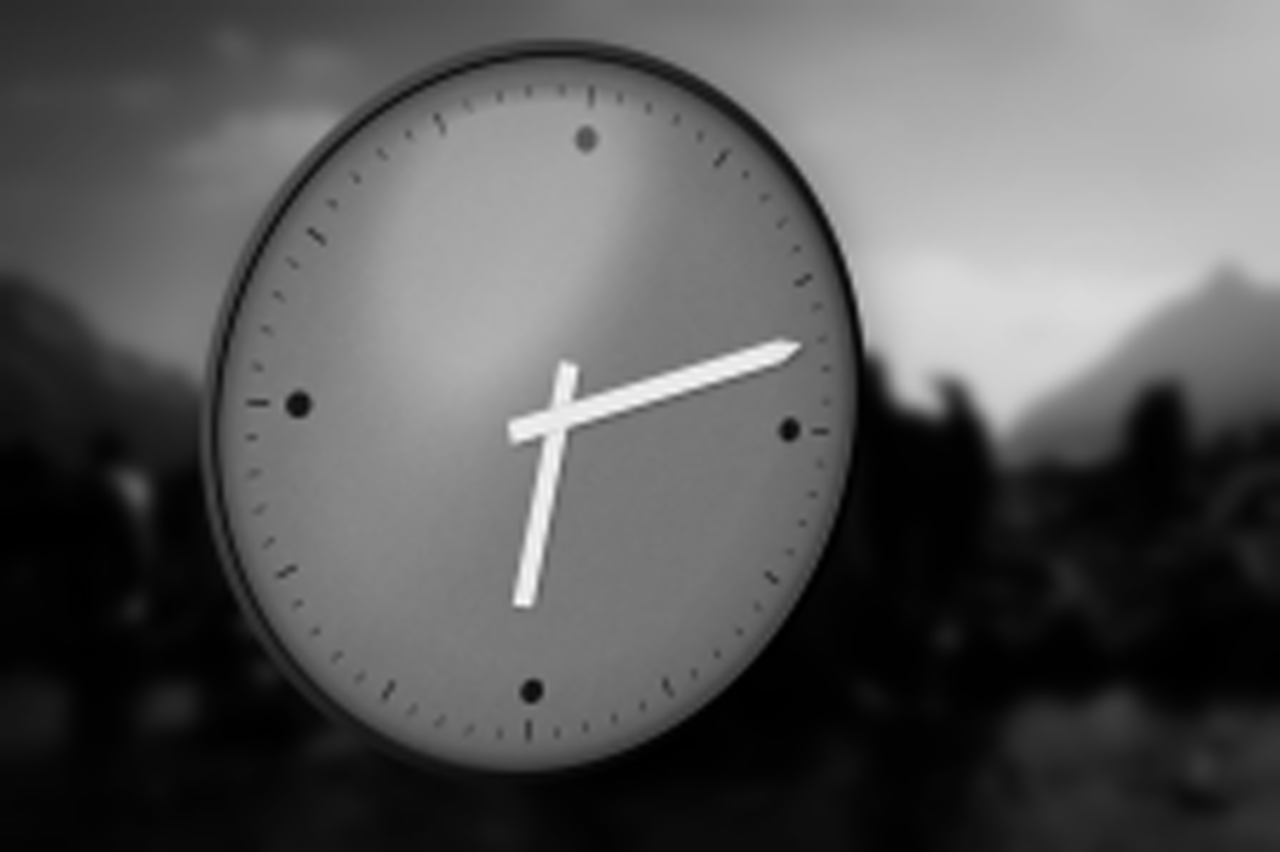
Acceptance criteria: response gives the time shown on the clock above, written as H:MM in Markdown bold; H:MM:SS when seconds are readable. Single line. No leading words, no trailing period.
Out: **6:12**
